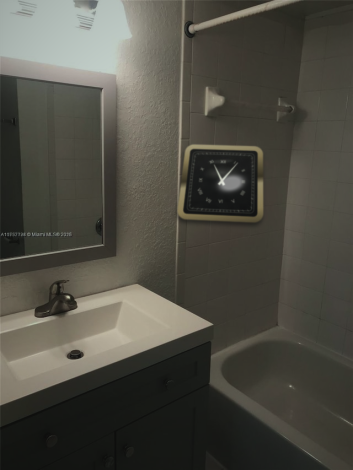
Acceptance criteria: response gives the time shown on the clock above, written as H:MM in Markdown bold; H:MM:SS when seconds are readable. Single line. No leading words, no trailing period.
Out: **11:06**
